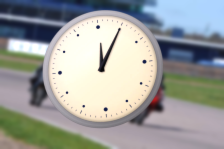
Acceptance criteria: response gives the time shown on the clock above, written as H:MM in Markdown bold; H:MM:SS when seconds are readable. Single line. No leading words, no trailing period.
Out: **12:05**
